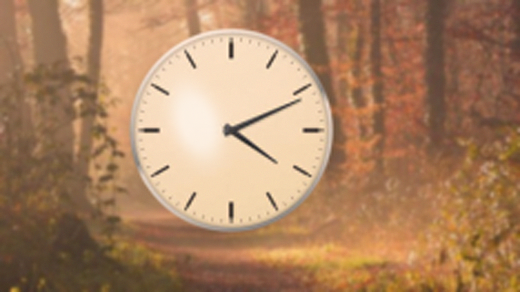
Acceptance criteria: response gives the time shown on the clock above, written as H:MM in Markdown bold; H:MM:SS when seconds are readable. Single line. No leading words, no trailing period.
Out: **4:11**
